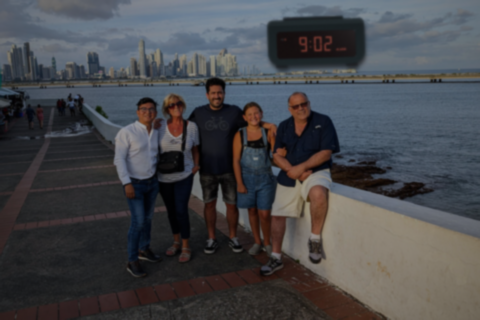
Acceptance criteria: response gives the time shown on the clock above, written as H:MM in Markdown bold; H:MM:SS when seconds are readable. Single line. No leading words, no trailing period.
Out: **9:02**
